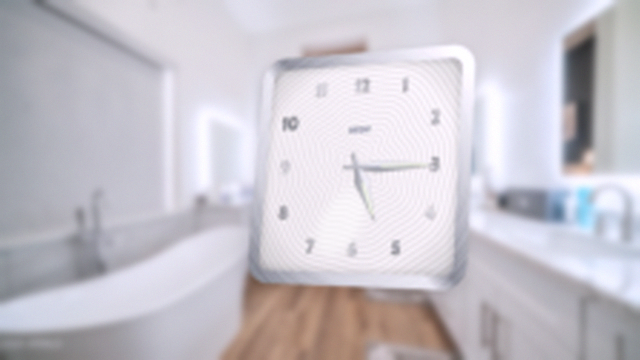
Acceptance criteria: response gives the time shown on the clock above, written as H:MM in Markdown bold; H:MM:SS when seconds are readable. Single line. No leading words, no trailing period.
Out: **5:15**
